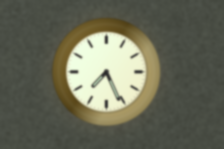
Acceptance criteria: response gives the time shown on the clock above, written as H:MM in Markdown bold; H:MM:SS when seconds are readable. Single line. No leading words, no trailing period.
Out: **7:26**
